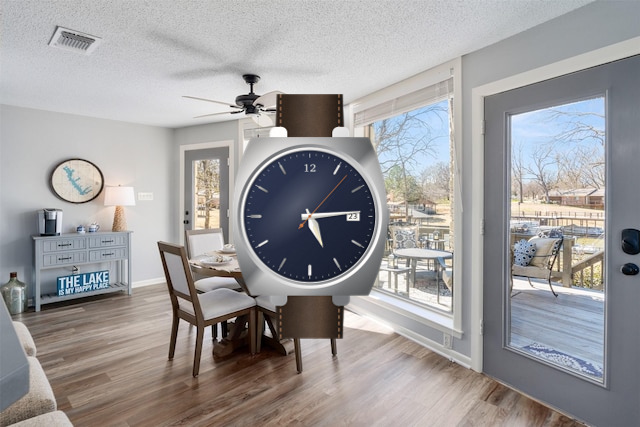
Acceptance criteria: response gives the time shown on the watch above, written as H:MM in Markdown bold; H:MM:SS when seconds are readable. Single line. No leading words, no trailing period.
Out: **5:14:07**
